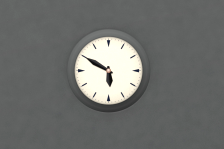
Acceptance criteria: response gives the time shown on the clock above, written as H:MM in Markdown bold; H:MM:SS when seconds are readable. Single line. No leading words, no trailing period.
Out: **5:50**
